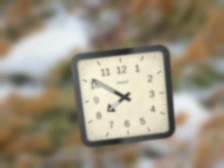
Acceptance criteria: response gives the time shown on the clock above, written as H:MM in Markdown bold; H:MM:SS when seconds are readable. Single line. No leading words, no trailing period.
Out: **7:51**
